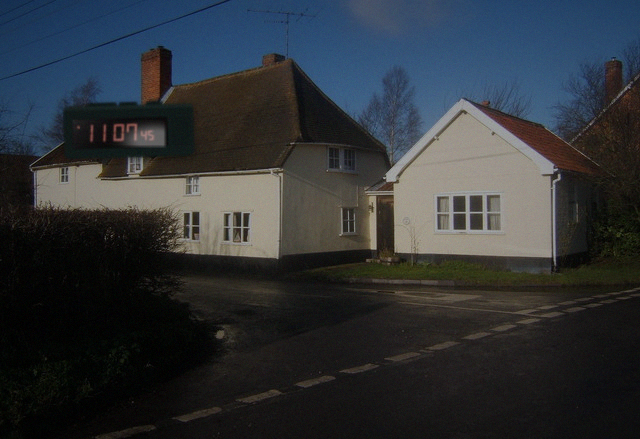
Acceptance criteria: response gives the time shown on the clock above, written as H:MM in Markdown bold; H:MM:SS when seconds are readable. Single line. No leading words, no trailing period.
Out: **11:07**
